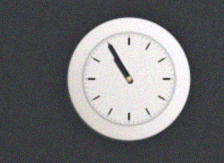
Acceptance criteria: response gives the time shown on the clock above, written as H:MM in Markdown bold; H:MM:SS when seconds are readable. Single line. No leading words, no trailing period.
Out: **10:55**
